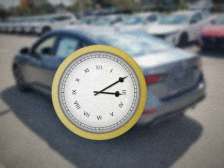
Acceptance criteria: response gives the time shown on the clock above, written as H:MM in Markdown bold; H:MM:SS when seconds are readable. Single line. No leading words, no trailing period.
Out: **3:10**
